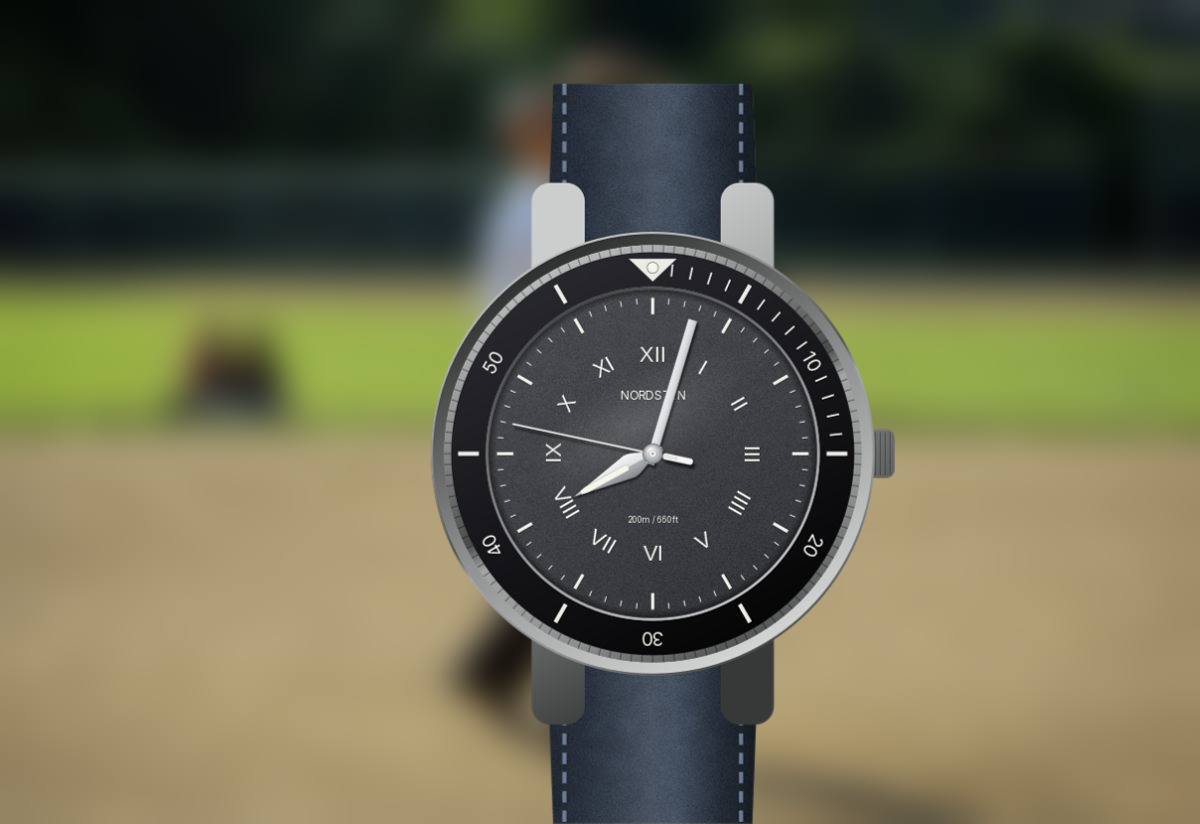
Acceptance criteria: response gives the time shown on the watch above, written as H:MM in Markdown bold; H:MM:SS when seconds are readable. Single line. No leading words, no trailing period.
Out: **8:02:47**
